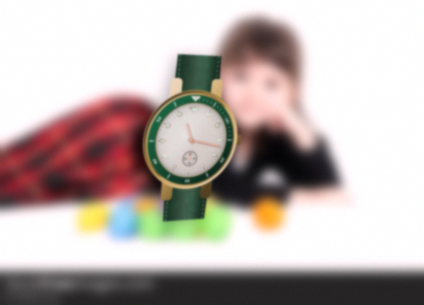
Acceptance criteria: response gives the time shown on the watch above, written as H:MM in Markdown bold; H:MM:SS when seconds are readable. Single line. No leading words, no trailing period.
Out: **11:17**
